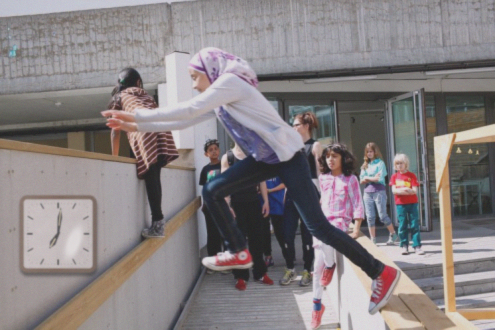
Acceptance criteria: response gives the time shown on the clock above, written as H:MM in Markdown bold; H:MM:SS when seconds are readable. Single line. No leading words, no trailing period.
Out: **7:01**
